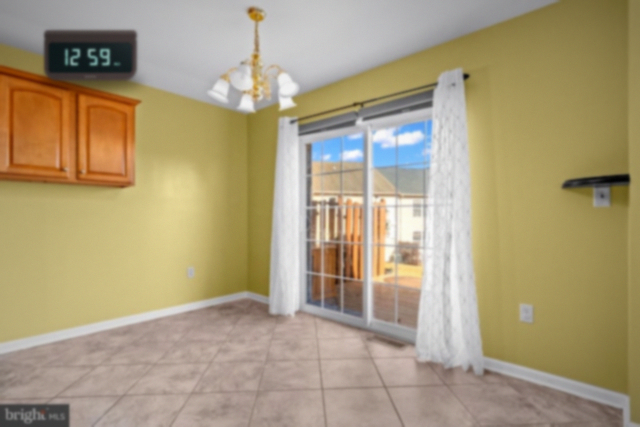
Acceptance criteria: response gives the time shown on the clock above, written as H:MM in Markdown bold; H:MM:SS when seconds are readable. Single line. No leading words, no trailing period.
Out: **12:59**
